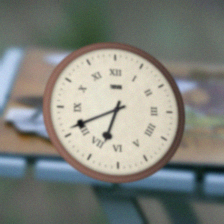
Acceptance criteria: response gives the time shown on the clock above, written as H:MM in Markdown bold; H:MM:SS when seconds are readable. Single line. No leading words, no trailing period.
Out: **6:41**
